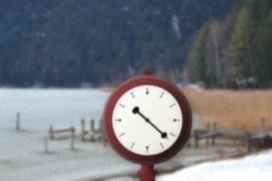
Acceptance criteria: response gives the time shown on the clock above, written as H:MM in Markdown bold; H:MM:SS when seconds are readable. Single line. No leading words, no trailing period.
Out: **10:22**
